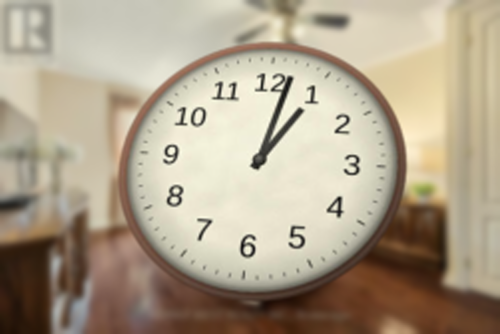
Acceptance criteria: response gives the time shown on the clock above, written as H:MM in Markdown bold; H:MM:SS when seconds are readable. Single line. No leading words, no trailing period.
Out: **1:02**
